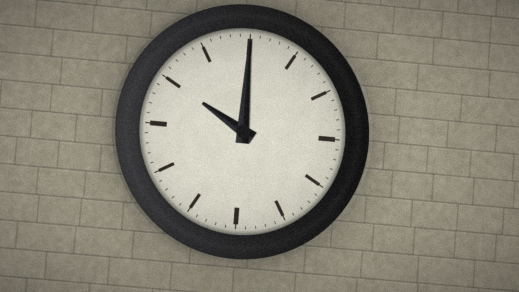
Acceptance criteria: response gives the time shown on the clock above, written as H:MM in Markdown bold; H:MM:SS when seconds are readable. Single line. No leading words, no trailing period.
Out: **10:00**
